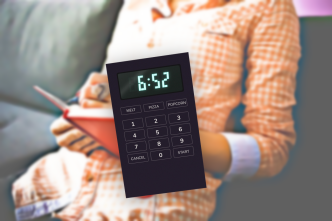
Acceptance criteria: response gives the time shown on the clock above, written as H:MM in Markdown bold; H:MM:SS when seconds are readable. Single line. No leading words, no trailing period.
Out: **6:52**
